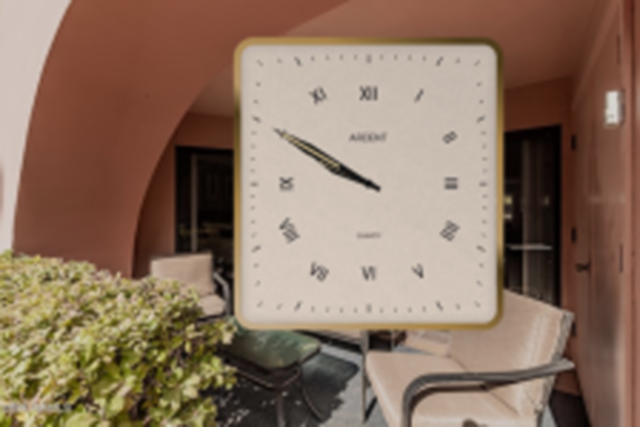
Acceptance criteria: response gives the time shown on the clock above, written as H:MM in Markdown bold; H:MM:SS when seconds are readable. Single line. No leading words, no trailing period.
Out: **9:50**
